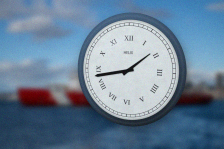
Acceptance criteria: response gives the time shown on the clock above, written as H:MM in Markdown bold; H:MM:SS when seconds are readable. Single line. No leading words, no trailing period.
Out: **1:43**
